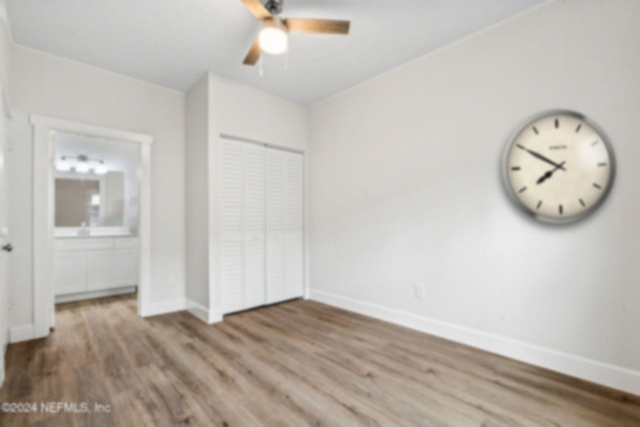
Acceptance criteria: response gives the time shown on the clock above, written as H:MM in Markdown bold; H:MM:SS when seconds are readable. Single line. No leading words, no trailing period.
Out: **7:50**
